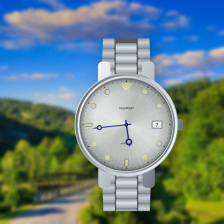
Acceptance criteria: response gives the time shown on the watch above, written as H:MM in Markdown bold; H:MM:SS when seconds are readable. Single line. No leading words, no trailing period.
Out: **5:44**
